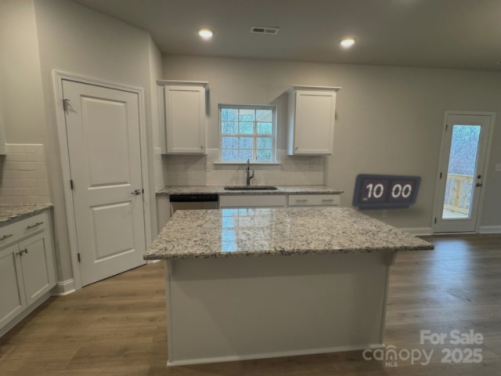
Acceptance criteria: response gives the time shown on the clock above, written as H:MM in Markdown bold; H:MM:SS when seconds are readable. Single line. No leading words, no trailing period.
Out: **10:00**
